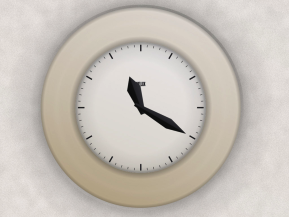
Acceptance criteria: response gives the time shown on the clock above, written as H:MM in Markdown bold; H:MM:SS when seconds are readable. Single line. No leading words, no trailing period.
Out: **11:20**
